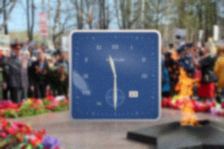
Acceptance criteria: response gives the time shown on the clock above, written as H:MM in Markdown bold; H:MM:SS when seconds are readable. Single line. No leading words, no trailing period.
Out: **11:30**
